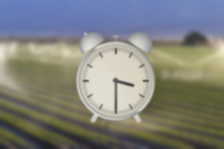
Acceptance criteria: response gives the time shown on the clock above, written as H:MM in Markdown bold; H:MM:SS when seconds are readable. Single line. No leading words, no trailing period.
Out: **3:30**
